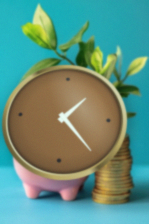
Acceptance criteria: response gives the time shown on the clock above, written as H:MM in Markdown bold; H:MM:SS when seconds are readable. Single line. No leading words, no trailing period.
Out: **1:23**
